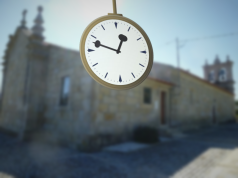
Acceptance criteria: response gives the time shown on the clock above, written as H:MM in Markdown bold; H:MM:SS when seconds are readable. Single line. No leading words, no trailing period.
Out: **12:48**
